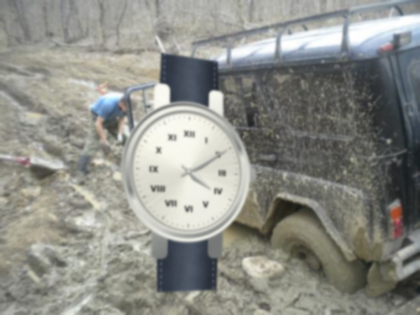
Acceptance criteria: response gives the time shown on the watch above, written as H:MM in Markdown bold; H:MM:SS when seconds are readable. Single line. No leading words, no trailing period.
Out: **4:10**
